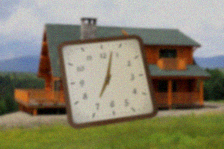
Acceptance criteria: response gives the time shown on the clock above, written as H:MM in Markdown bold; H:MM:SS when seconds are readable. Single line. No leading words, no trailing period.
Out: **7:03**
